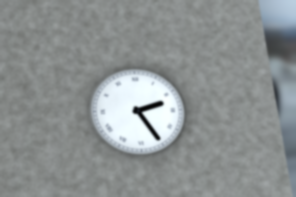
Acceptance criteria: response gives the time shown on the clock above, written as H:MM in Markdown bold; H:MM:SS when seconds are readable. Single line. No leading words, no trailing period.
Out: **2:25**
